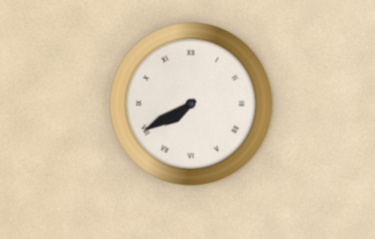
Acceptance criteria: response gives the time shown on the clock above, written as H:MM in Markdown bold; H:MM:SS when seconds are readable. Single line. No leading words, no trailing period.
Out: **7:40**
